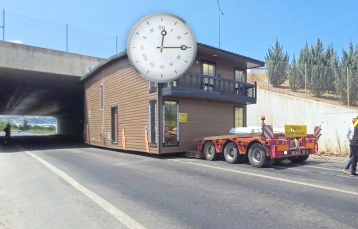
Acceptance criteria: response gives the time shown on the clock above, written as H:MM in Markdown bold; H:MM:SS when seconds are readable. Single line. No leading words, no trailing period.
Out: **12:15**
